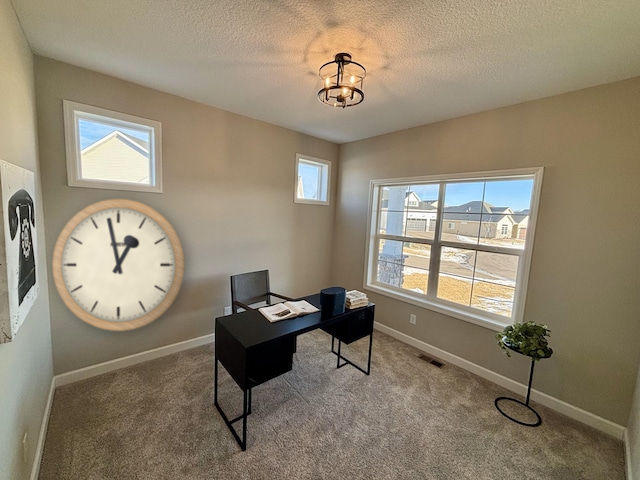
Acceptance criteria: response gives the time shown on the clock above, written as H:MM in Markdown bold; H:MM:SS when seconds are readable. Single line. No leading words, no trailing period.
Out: **12:58**
